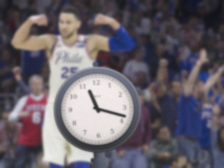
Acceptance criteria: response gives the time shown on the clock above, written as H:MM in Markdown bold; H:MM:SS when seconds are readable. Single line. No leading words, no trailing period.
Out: **11:18**
